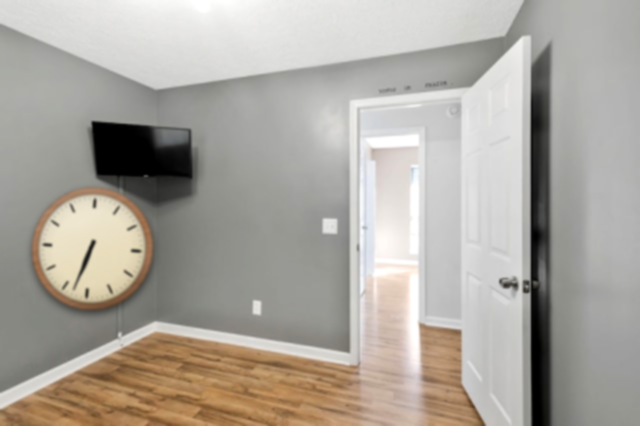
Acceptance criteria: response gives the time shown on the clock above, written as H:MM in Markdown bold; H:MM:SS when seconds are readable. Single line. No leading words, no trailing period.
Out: **6:33**
